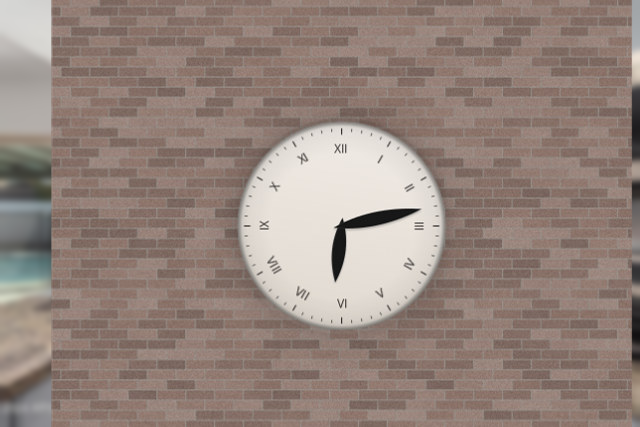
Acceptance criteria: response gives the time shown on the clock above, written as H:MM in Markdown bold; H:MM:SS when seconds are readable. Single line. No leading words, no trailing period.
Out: **6:13**
